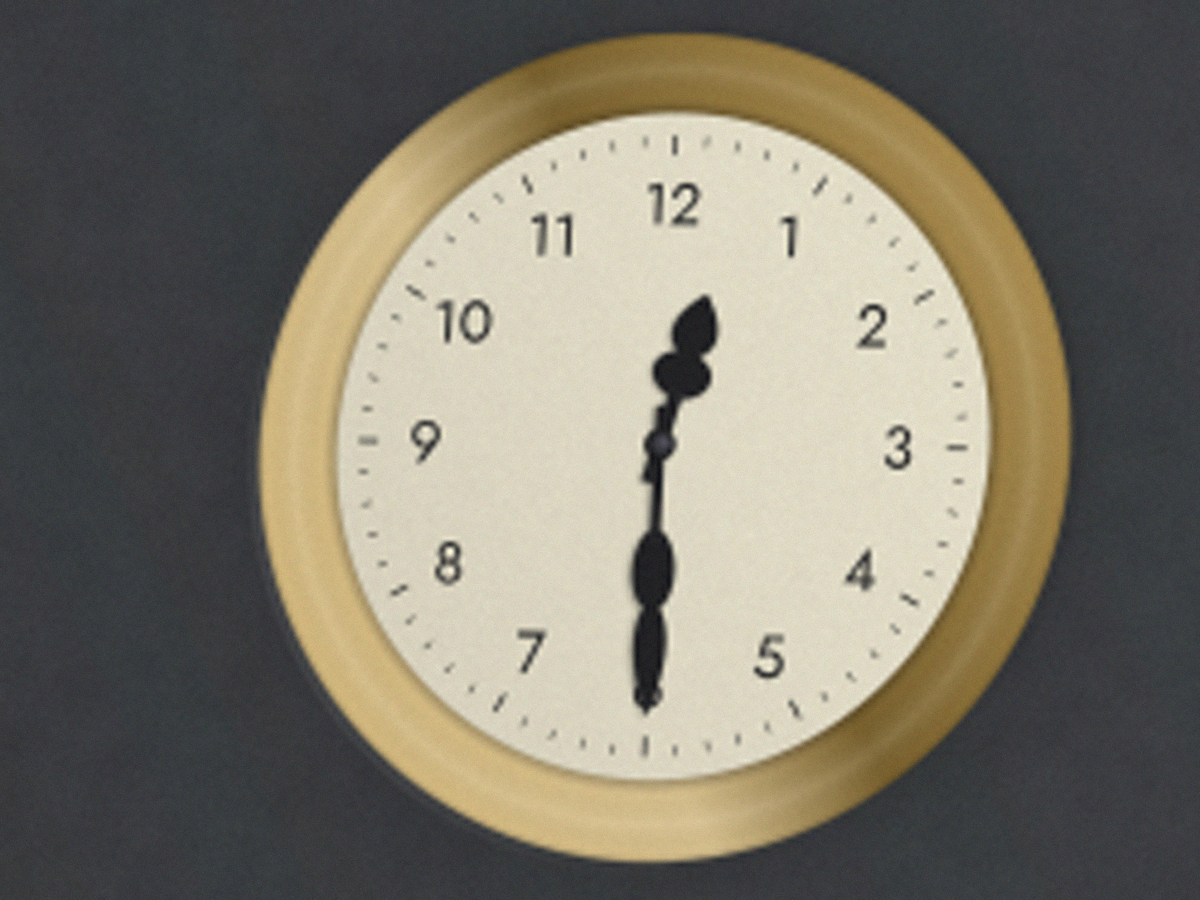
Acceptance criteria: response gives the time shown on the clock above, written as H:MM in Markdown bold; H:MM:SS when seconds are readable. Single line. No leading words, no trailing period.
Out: **12:30**
